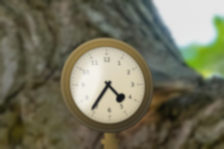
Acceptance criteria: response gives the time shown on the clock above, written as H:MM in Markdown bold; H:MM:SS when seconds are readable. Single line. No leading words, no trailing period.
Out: **4:36**
